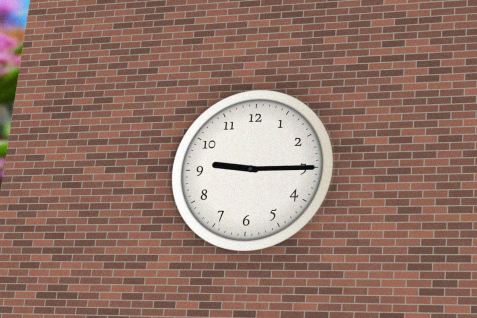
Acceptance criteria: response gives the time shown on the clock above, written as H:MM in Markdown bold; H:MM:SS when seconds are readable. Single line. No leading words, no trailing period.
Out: **9:15**
